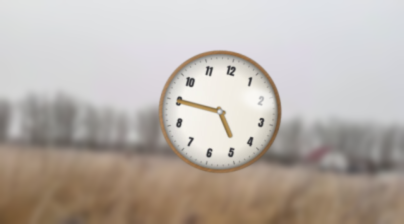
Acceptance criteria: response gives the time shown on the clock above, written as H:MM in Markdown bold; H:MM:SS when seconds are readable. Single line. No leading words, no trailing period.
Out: **4:45**
